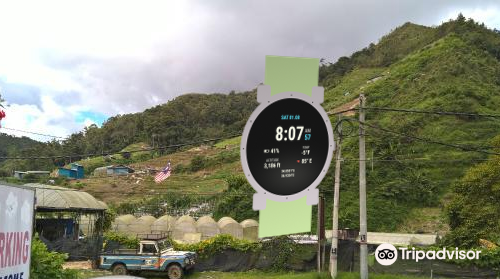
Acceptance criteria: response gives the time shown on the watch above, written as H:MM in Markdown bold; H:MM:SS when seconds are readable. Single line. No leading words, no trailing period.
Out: **8:07:57**
